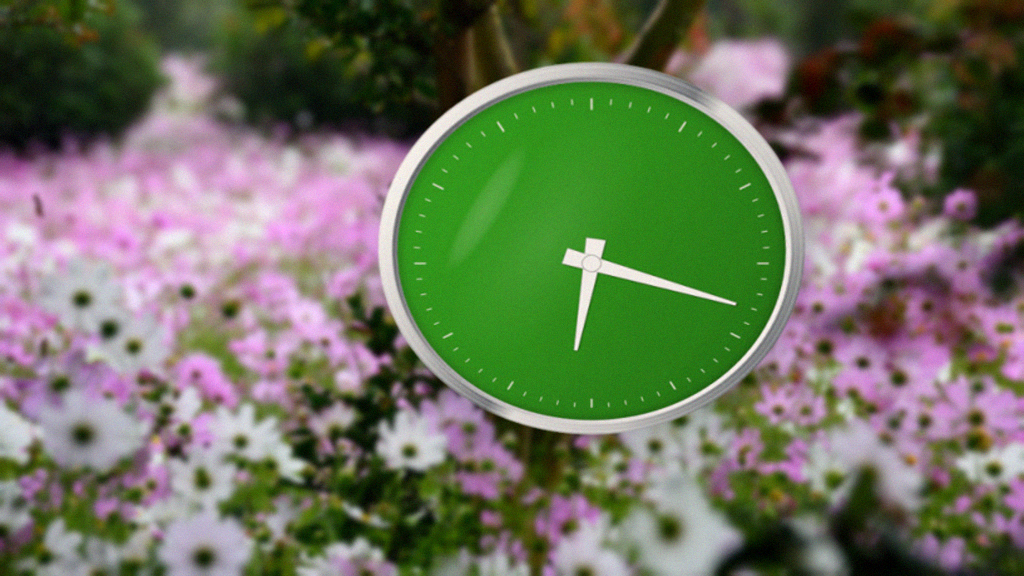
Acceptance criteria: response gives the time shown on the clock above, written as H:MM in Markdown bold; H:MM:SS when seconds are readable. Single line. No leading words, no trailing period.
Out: **6:18**
